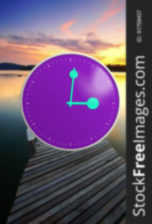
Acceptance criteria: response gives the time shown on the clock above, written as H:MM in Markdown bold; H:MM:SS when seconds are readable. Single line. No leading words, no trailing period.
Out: **3:01**
